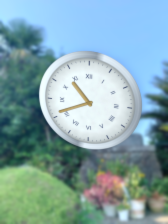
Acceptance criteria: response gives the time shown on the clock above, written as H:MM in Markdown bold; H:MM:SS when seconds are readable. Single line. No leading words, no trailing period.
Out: **10:41**
